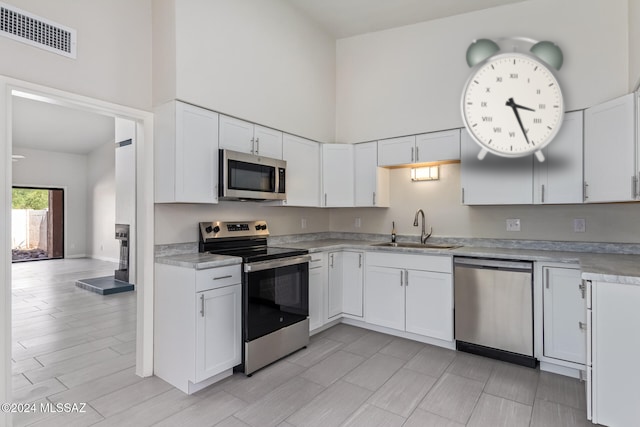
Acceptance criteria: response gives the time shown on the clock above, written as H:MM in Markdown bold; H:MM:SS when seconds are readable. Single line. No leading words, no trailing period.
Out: **3:26**
